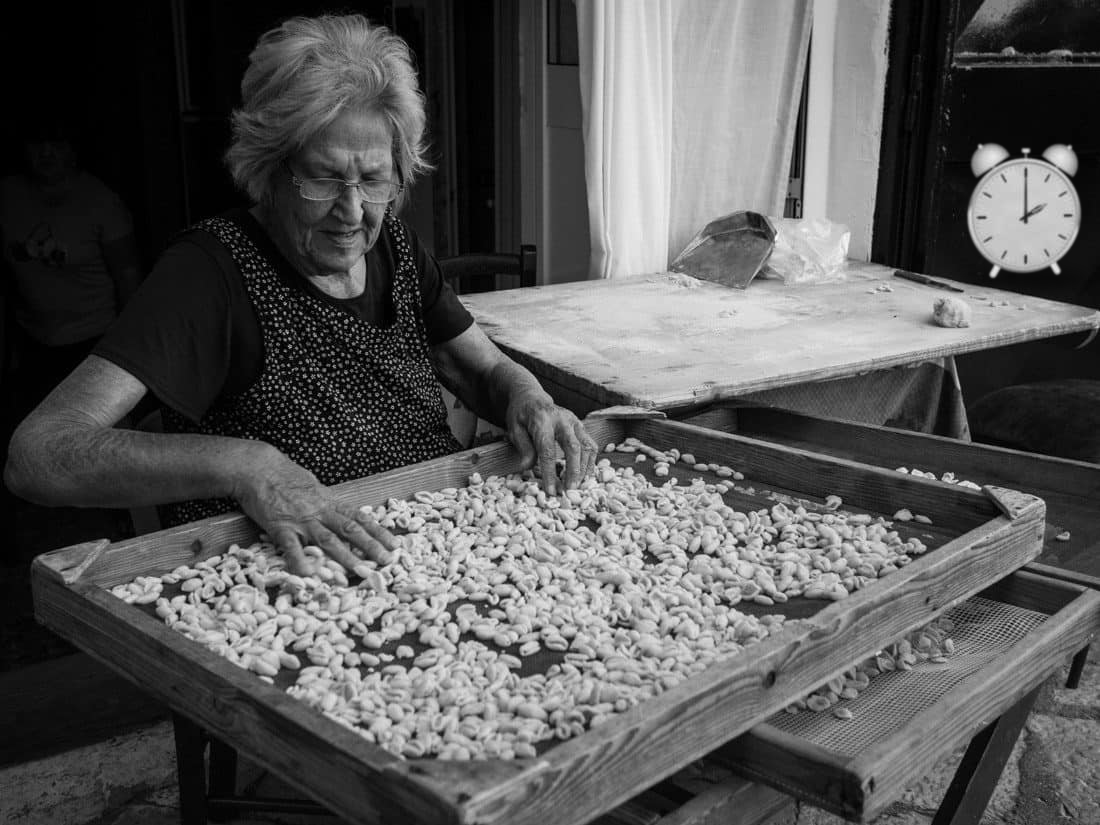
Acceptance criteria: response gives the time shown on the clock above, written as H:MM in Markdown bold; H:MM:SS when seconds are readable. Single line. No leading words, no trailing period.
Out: **2:00**
